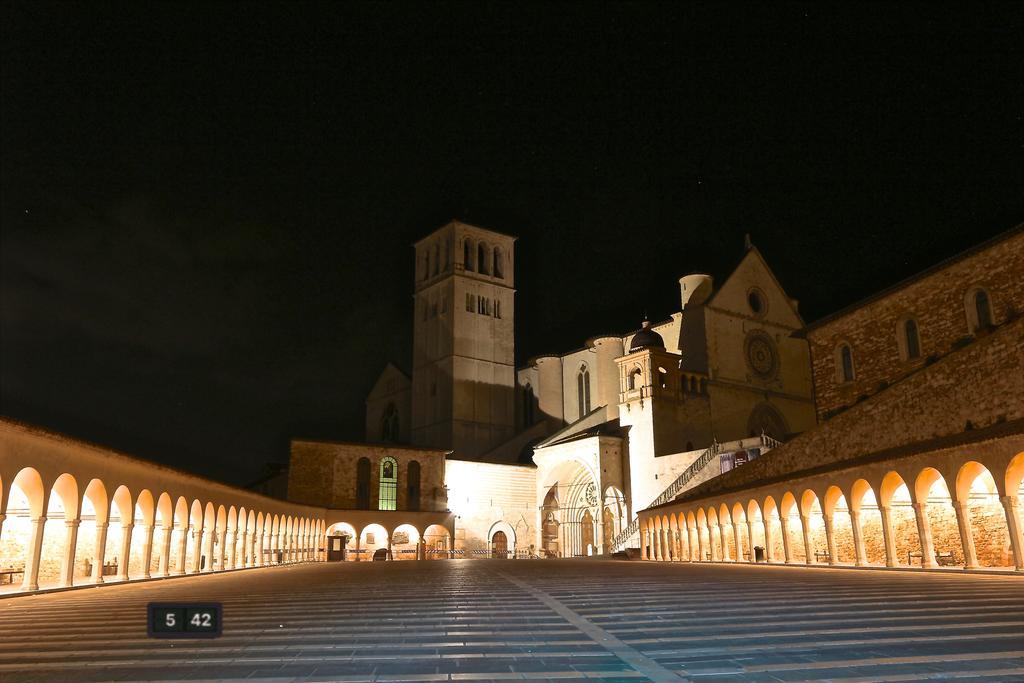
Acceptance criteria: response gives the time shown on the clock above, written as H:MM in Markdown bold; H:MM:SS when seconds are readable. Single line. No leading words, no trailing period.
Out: **5:42**
